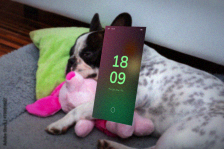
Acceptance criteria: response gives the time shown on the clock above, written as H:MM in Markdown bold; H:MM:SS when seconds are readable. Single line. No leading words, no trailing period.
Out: **18:09**
